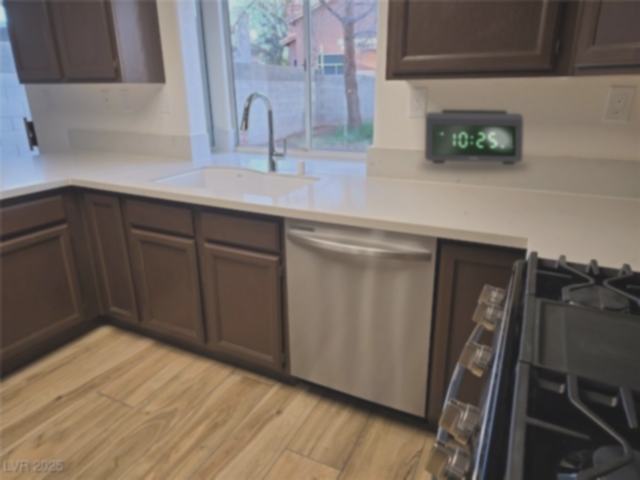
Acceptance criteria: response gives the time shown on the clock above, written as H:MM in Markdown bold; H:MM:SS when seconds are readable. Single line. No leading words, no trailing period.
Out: **10:25**
